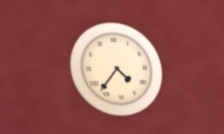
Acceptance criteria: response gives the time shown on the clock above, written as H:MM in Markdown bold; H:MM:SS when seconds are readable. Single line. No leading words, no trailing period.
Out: **4:37**
